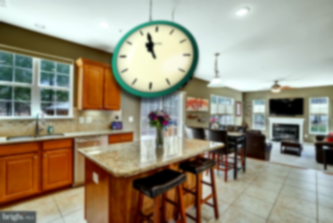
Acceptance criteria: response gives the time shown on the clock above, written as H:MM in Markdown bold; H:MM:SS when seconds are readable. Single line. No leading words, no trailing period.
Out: **10:57**
